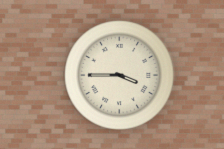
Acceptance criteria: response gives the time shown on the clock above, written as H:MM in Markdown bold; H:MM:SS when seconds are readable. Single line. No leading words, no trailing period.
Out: **3:45**
